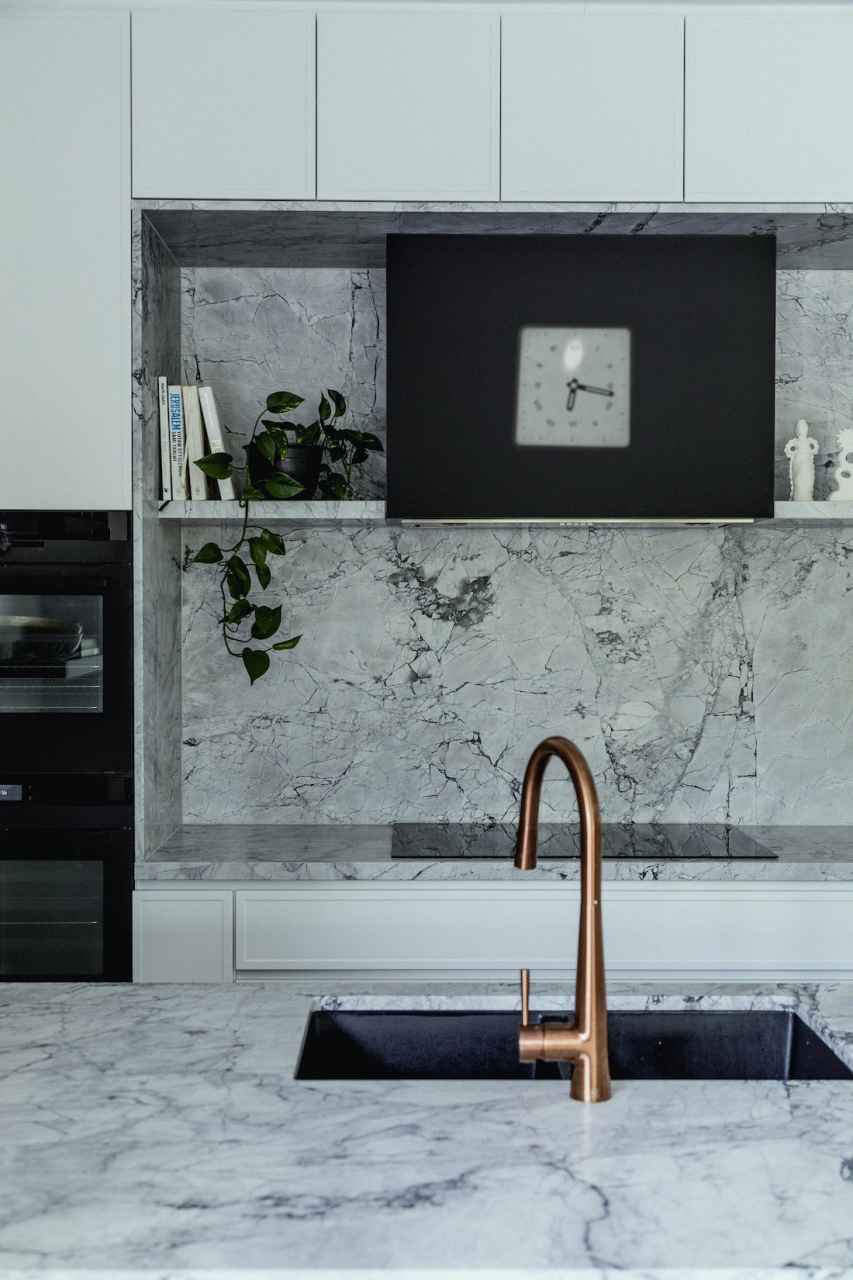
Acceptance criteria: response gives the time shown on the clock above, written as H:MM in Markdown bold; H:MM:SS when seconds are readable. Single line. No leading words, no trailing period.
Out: **6:17**
